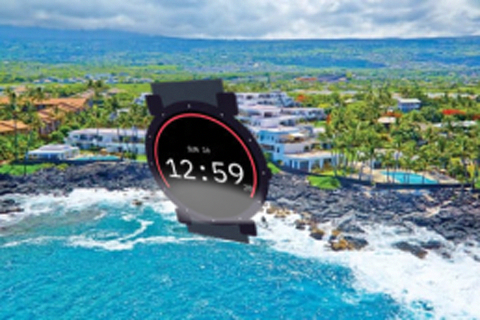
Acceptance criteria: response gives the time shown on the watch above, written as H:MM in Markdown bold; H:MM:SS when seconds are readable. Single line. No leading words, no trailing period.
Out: **12:59**
